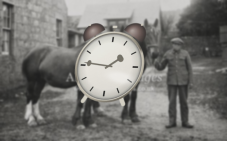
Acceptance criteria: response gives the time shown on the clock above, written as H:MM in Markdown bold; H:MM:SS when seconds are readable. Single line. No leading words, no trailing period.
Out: **1:46**
